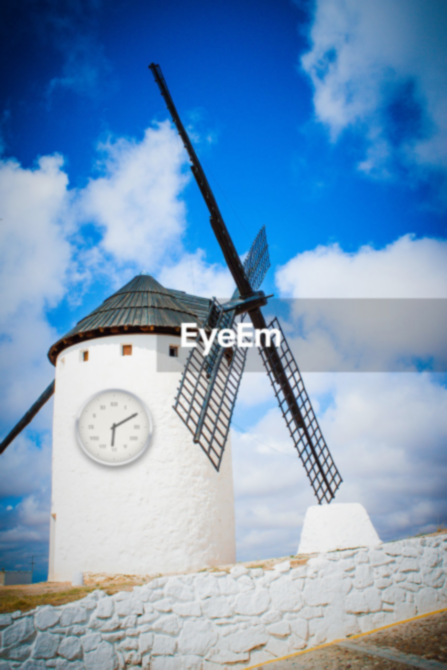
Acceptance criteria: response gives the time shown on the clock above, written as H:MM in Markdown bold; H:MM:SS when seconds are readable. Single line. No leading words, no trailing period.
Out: **6:10**
